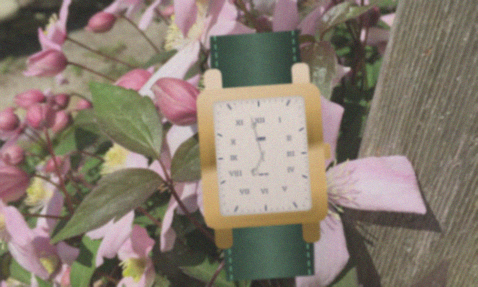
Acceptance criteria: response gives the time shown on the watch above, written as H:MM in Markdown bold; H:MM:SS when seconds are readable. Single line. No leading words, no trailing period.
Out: **6:58**
